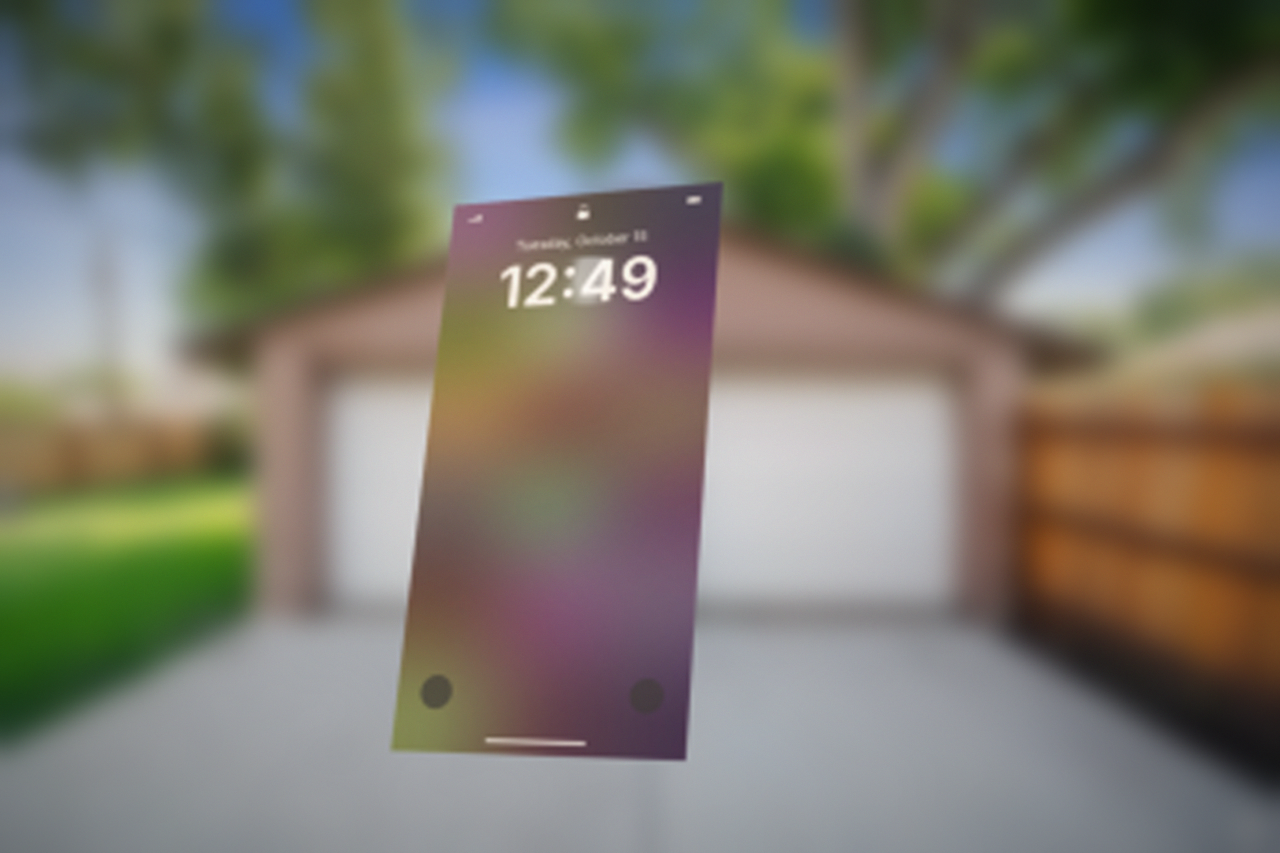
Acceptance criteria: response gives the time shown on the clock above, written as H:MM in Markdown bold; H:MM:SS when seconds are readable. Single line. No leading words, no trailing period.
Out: **12:49**
